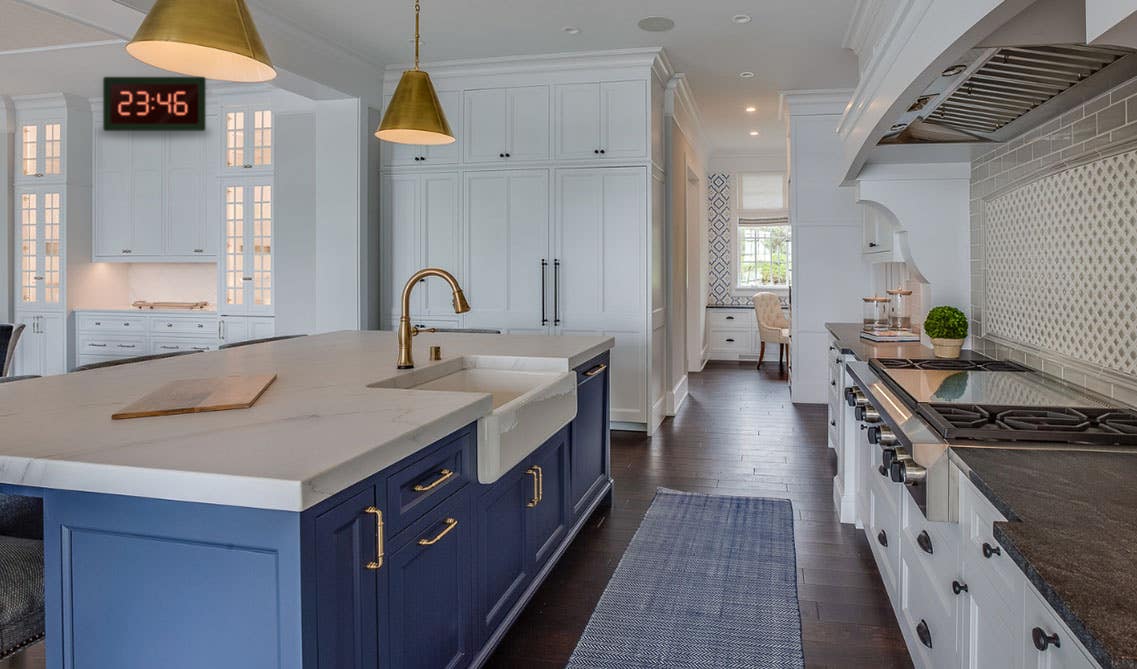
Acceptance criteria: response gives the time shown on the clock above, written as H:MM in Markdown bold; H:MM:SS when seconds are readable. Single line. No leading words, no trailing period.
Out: **23:46**
